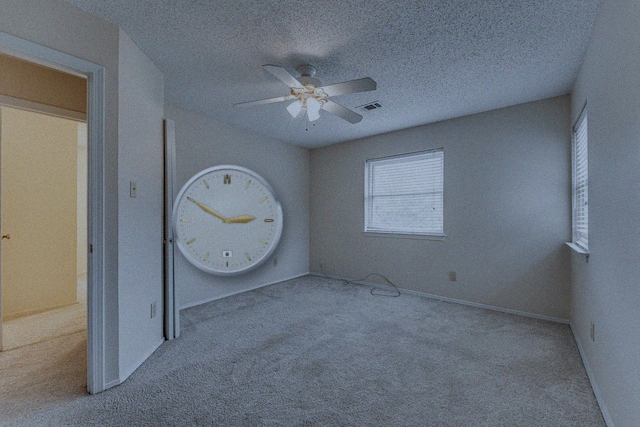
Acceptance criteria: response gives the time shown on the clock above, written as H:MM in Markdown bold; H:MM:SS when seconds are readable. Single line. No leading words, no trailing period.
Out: **2:50**
